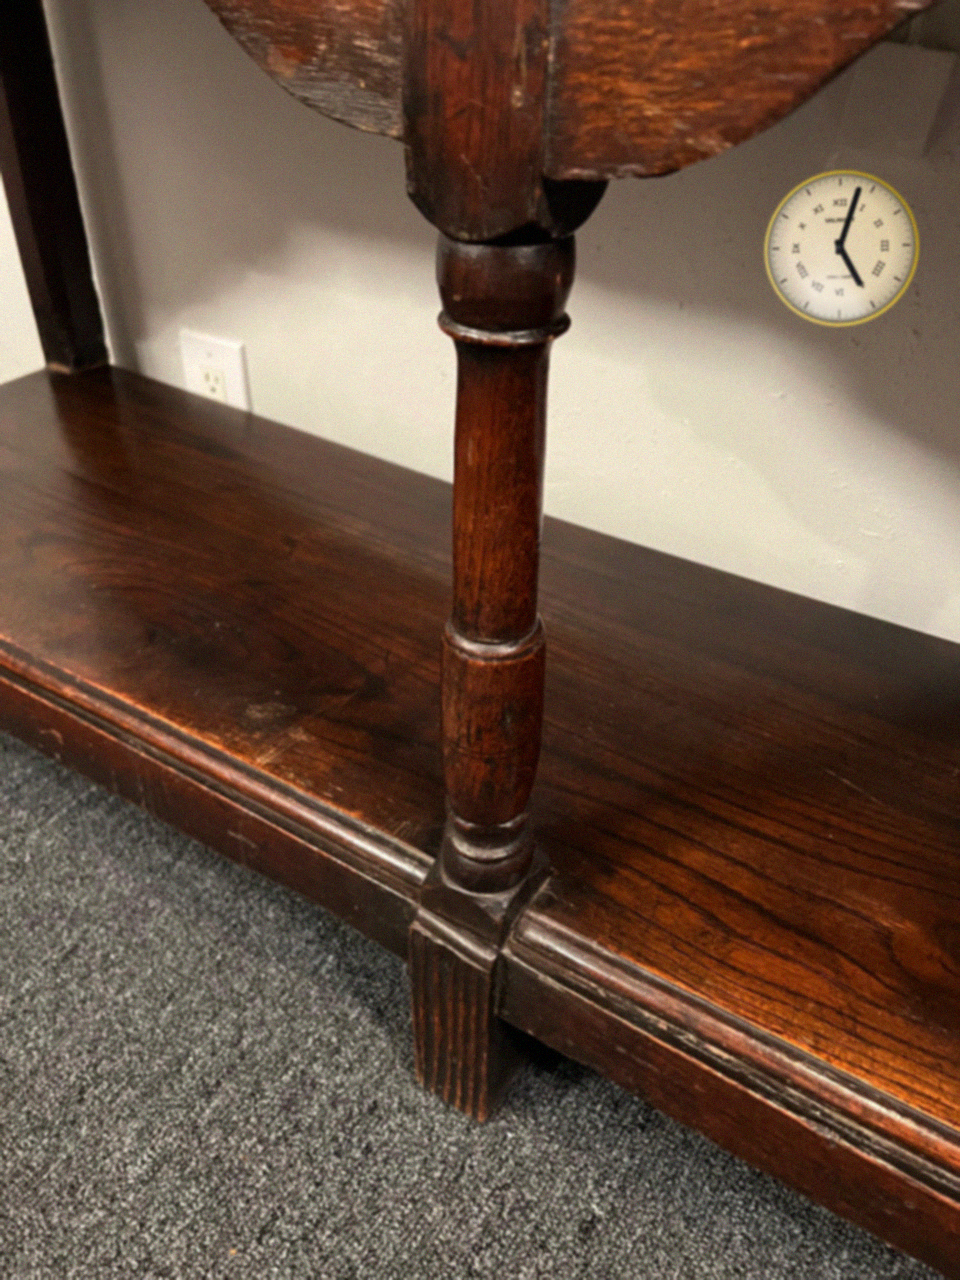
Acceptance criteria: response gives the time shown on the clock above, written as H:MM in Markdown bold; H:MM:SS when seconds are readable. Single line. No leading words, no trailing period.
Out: **5:03**
